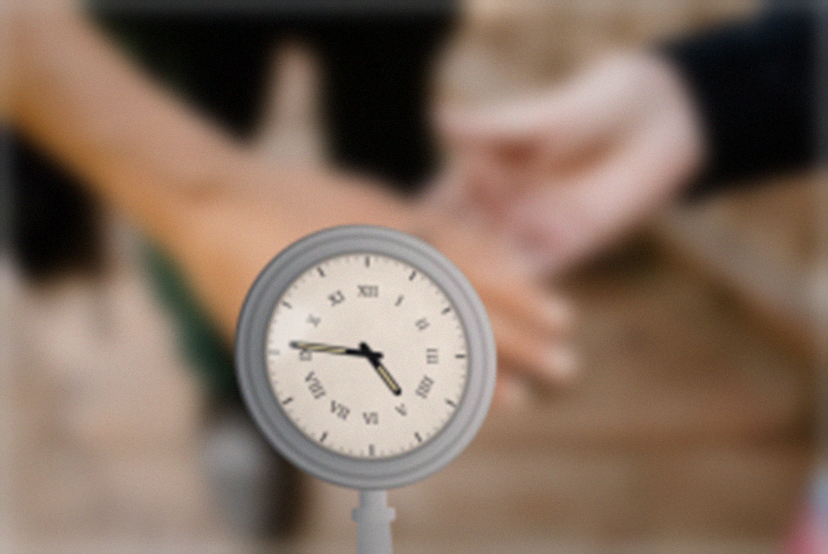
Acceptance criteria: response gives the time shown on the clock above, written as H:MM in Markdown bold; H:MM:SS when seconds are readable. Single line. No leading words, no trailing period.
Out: **4:46**
